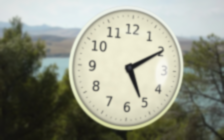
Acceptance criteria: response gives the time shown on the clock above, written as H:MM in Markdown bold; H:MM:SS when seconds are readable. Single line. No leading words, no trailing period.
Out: **5:10**
